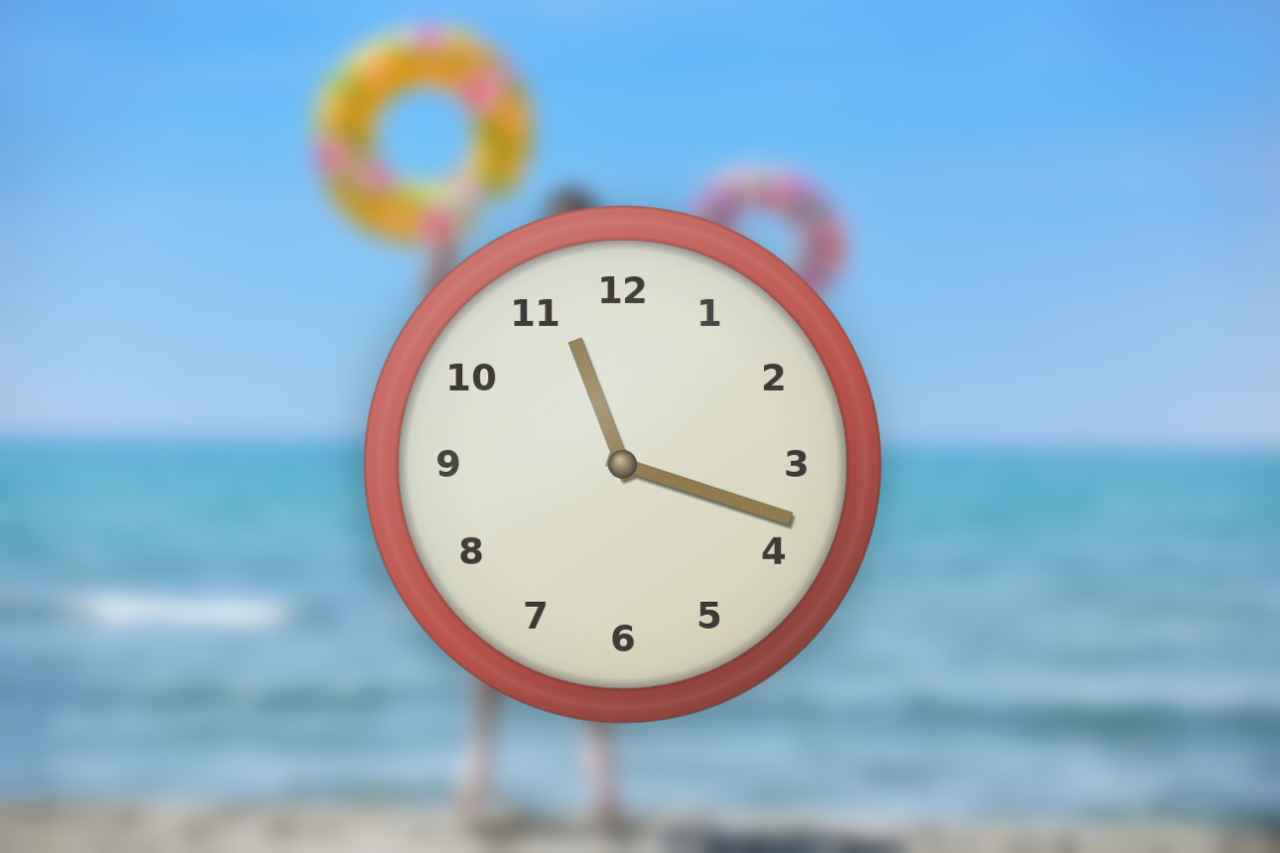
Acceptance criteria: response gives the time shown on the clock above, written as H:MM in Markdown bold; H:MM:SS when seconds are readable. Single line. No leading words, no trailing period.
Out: **11:18**
